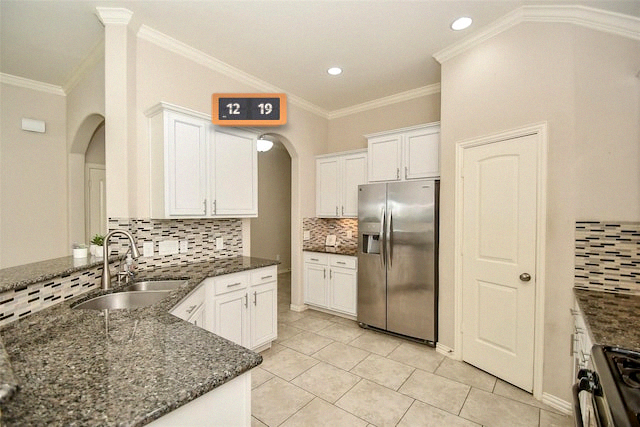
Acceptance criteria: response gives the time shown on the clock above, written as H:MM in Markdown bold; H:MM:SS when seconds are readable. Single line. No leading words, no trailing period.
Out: **12:19**
